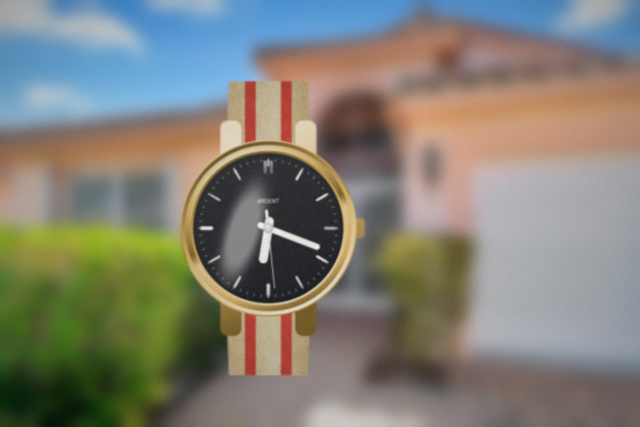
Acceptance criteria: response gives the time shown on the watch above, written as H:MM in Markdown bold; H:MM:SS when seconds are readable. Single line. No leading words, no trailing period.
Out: **6:18:29**
